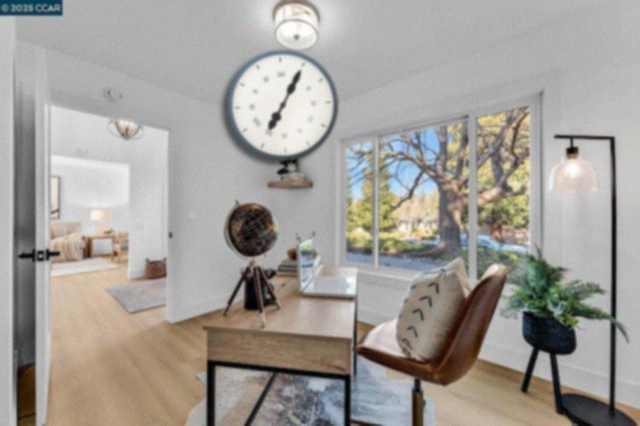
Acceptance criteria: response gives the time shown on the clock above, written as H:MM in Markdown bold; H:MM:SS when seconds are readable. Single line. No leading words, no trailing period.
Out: **7:05**
